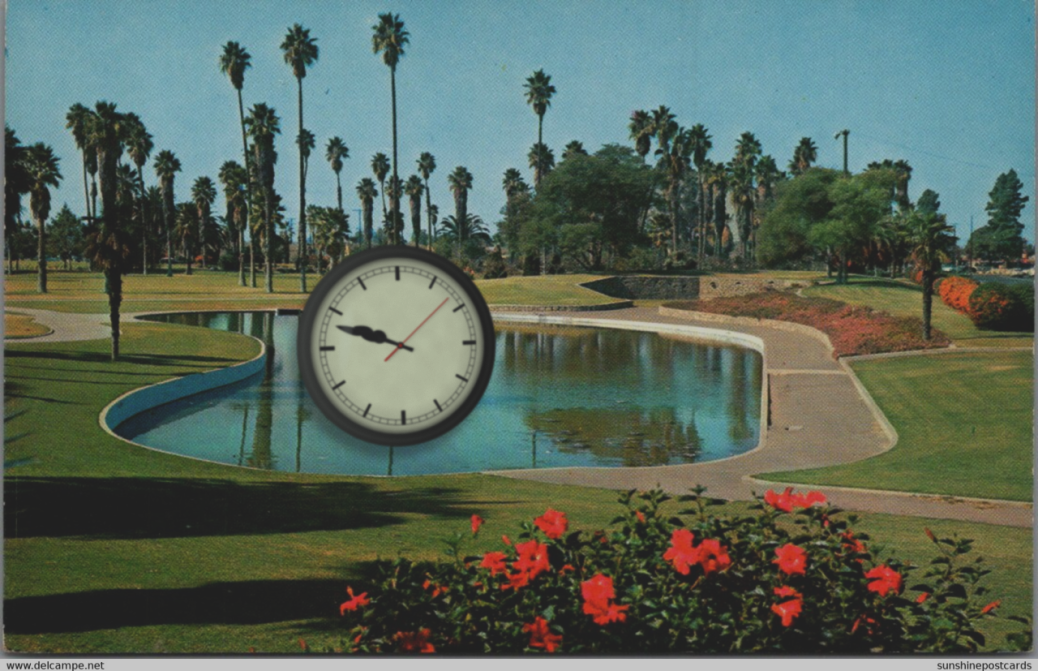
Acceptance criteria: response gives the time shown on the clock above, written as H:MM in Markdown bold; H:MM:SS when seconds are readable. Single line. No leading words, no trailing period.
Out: **9:48:08**
